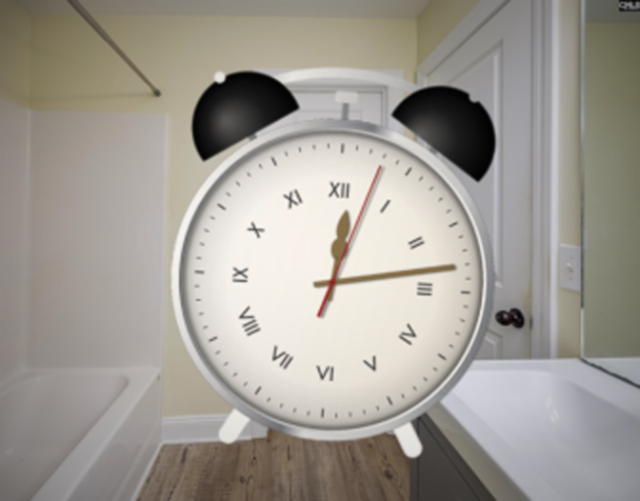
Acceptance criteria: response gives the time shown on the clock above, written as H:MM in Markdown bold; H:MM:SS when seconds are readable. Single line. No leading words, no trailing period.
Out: **12:13:03**
